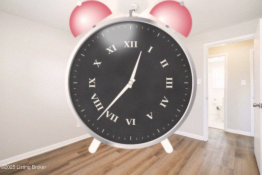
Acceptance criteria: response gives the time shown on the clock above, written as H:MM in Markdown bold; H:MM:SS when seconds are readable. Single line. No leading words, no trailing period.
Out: **12:37**
